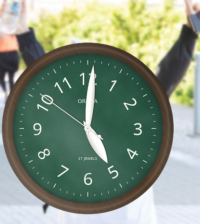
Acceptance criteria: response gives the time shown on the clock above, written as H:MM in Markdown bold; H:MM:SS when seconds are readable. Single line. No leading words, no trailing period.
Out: **5:00:51**
